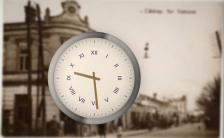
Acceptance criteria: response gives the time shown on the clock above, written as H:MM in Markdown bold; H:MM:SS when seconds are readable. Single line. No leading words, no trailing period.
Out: **9:29**
